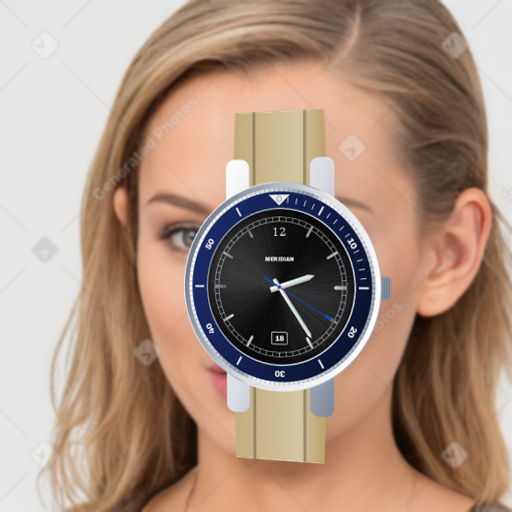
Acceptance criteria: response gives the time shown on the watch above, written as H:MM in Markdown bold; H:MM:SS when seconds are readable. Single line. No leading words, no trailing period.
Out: **2:24:20**
